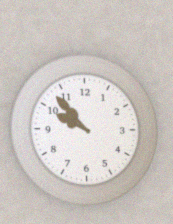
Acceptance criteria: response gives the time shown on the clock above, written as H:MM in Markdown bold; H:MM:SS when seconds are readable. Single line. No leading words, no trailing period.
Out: **9:53**
